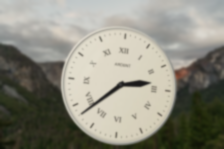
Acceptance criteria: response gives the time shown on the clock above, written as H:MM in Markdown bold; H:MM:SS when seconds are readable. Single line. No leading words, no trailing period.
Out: **2:38**
